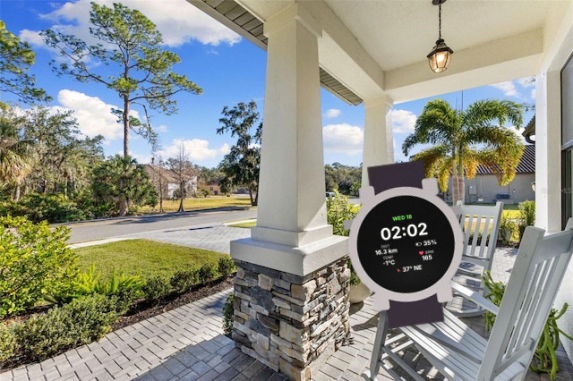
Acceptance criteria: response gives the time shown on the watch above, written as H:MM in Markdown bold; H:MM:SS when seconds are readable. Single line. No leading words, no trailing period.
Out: **2:02**
